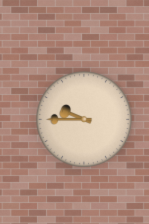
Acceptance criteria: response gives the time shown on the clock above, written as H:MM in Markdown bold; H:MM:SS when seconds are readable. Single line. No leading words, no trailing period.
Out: **9:45**
